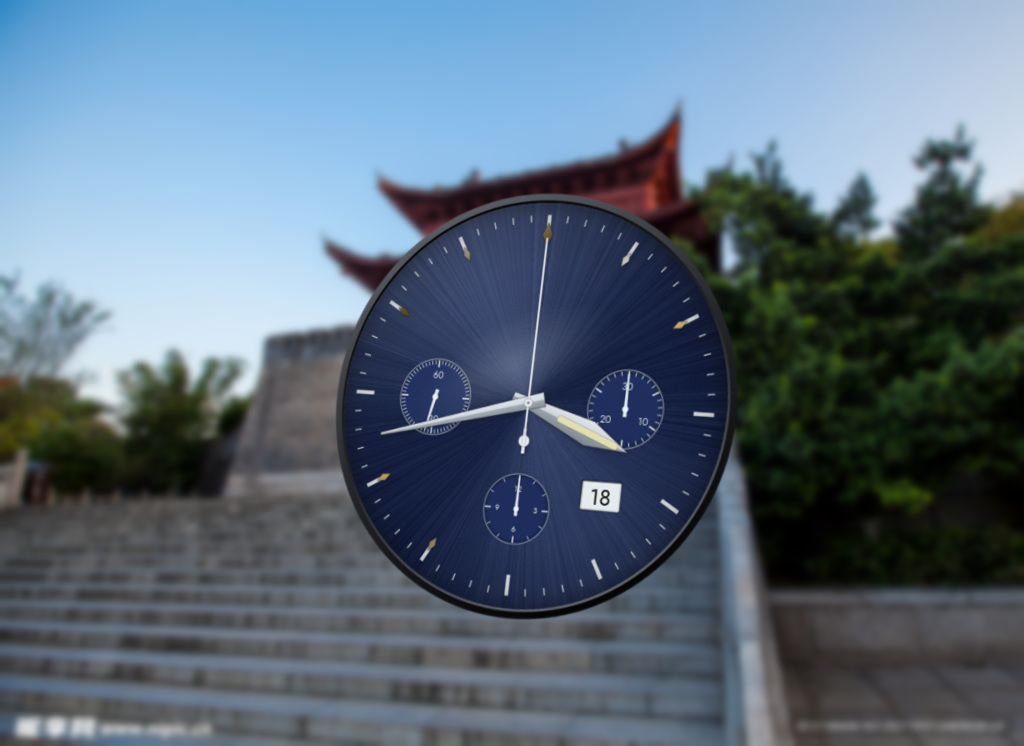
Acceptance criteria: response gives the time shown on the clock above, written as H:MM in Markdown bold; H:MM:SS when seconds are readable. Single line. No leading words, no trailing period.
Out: **3:42:32**
